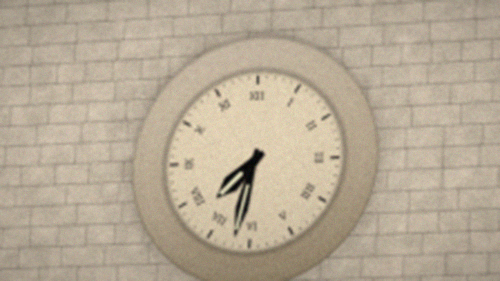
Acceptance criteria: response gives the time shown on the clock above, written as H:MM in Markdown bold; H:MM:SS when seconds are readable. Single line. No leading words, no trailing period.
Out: **7:32**
